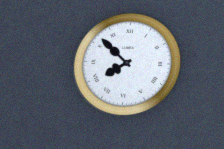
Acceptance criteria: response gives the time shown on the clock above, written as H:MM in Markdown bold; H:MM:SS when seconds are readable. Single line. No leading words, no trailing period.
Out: **7:52**
